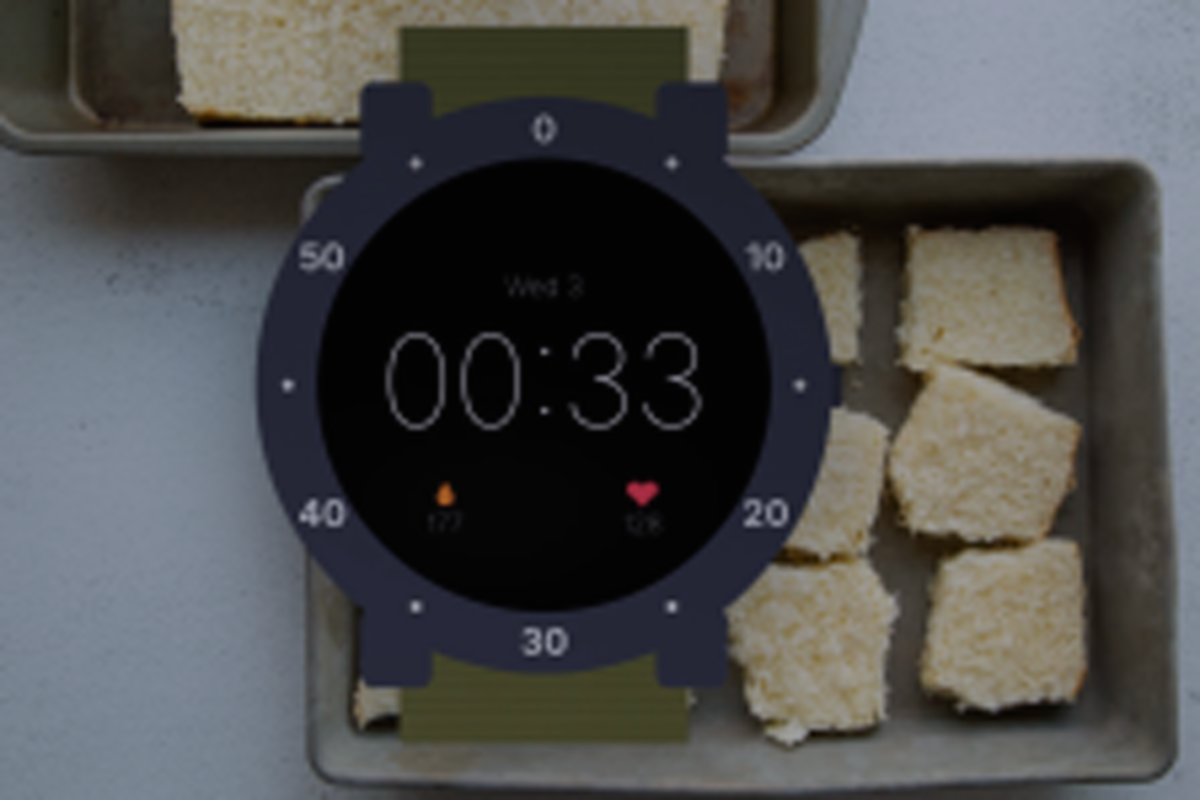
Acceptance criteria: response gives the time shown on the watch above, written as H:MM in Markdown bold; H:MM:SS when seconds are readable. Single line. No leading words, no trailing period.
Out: **0:33**
